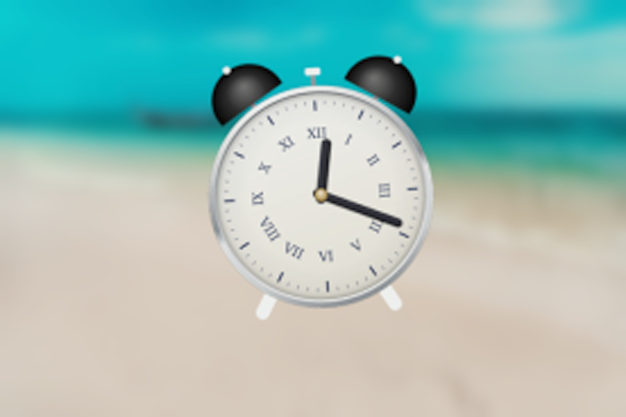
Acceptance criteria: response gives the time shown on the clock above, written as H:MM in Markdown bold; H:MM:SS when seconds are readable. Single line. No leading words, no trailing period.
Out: **12:19**
